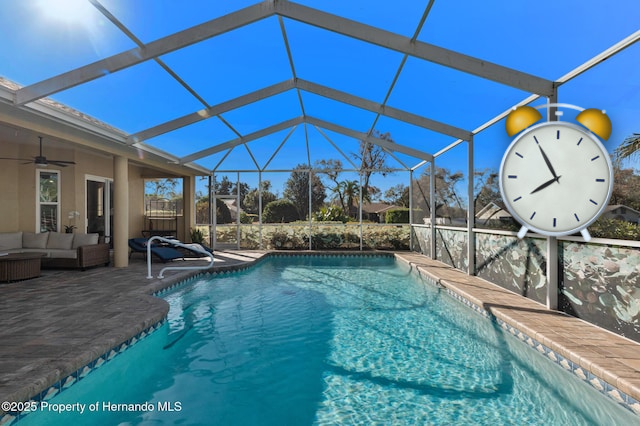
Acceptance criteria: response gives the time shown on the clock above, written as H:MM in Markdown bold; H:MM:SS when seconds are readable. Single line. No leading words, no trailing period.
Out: **7:55**
